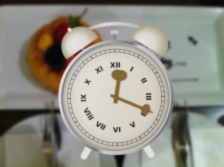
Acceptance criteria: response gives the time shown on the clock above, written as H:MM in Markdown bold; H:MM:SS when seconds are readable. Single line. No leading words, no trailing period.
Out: **12:19**
